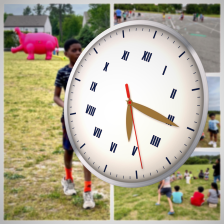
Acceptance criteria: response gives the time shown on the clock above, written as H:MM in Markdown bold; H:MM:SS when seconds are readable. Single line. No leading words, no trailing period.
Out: **5:15:24**
